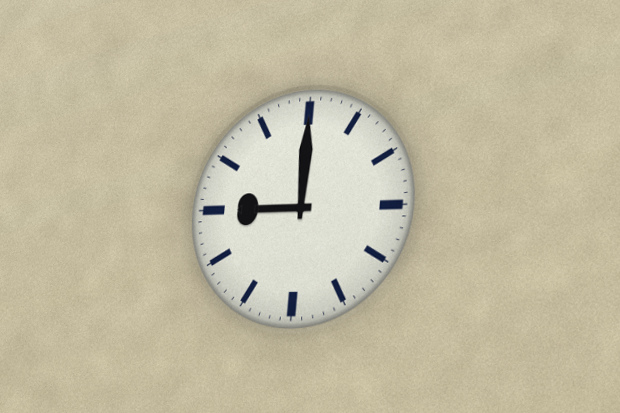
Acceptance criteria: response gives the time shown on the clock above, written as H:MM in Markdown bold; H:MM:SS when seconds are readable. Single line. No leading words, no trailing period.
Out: **9:00**
